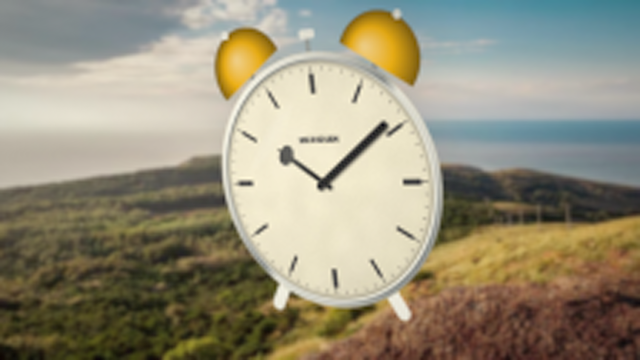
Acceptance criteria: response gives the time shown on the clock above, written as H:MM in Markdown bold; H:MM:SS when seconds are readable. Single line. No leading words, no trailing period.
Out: **10:09**
